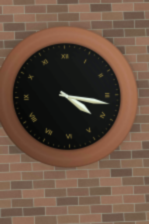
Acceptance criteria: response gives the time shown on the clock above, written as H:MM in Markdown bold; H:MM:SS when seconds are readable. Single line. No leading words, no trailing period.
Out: **4:17**
